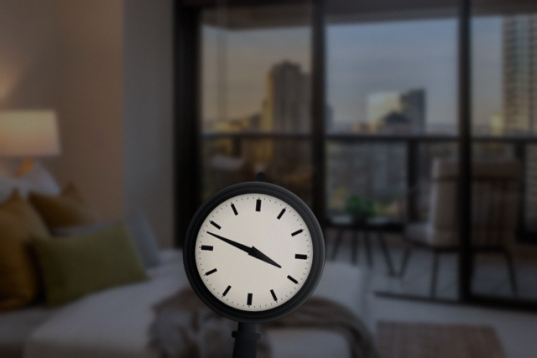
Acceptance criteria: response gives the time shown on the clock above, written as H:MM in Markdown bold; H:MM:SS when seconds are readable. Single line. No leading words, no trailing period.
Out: **3:48**
